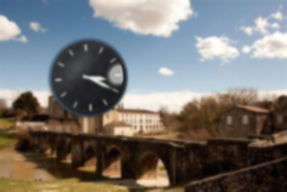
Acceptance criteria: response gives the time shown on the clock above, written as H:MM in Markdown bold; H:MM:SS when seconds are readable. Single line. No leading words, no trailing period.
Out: **3:20**
